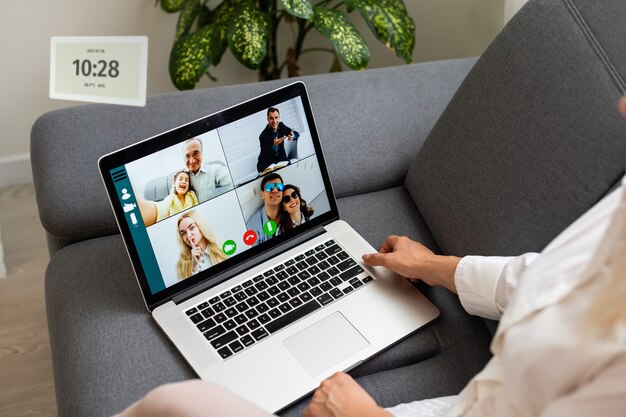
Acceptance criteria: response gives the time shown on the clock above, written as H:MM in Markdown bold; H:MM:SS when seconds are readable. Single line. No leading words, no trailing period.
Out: **10:28**
